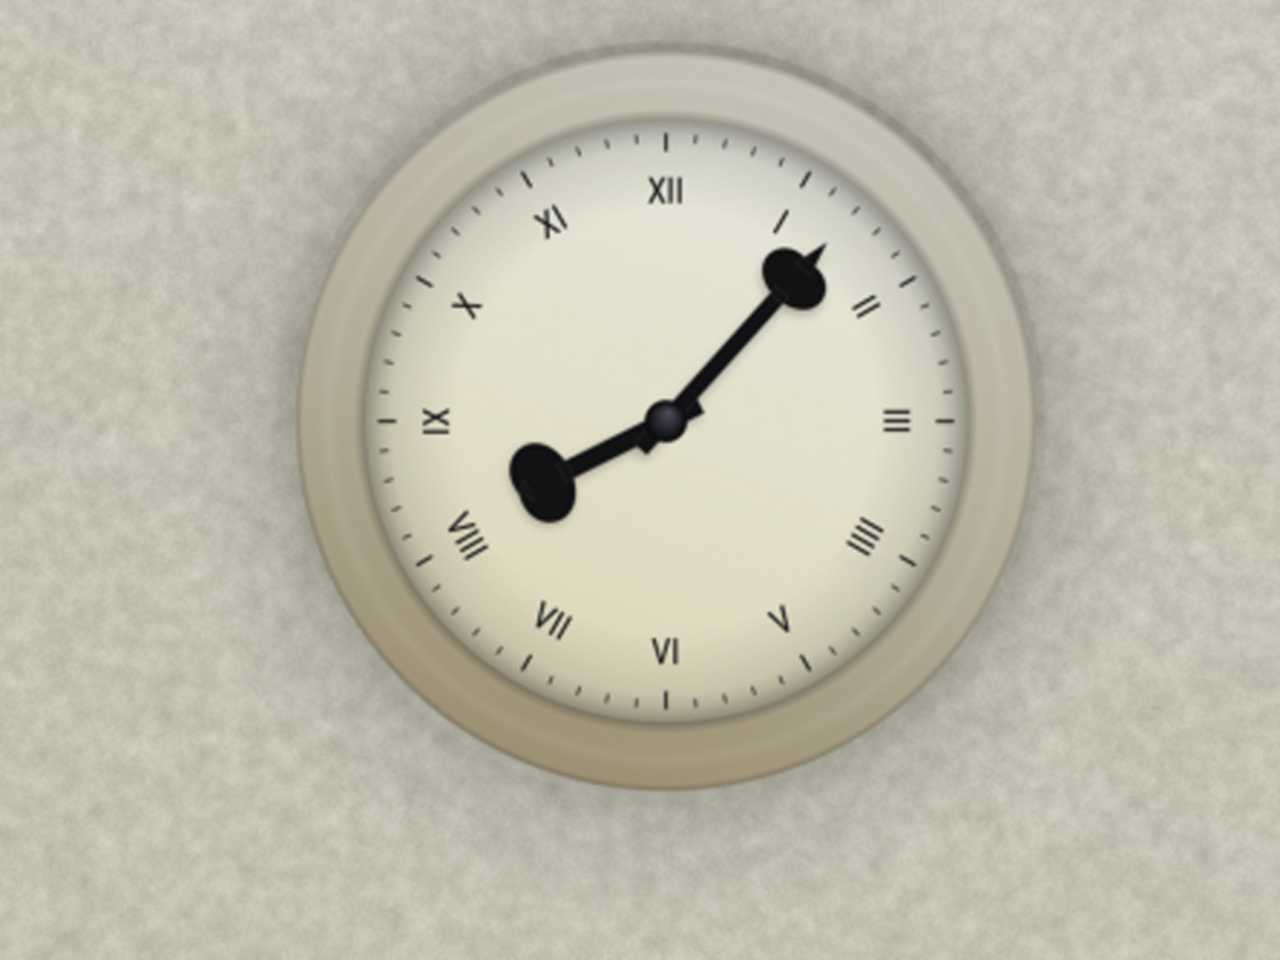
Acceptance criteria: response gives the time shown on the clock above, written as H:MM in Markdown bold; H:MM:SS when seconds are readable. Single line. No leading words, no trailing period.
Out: **8:07**
